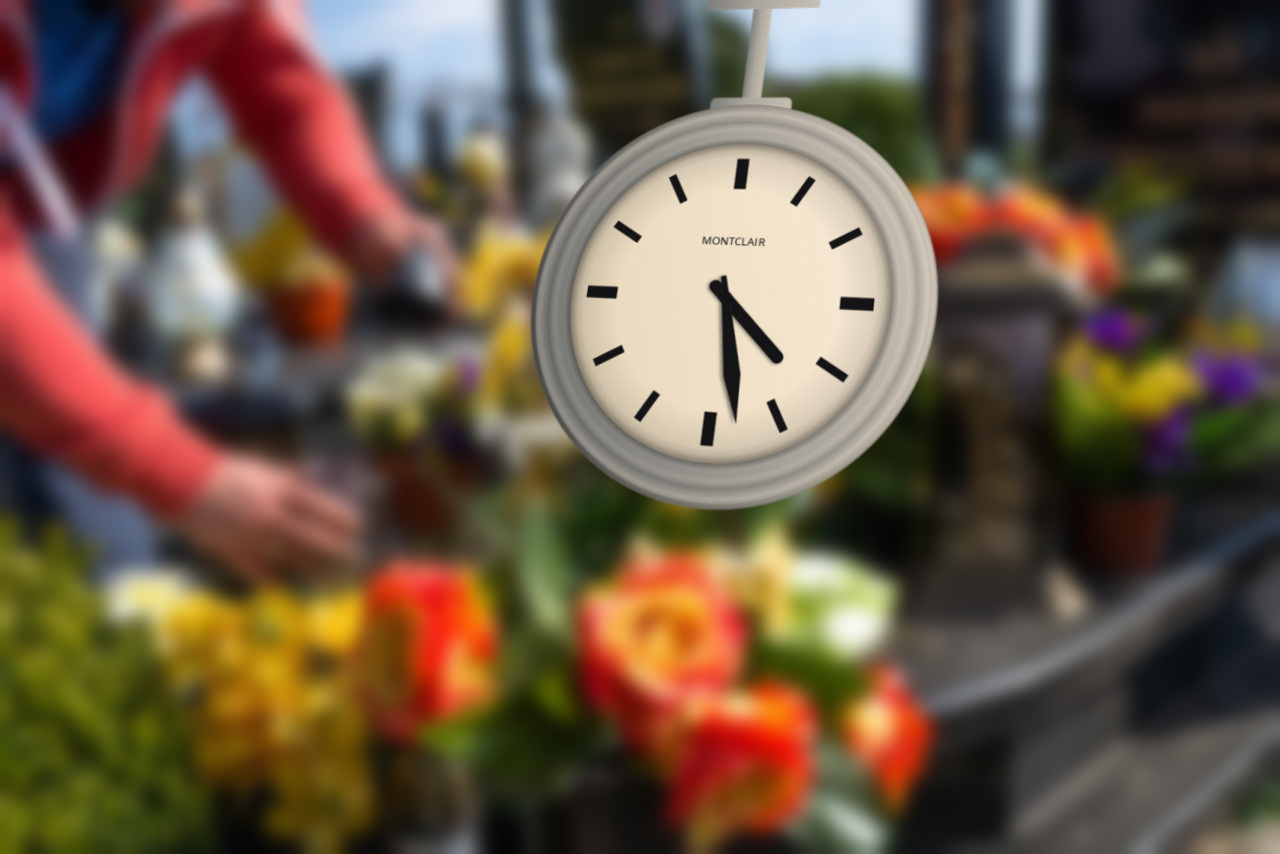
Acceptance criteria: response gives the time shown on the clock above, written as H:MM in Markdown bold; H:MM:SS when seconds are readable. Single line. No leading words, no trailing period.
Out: **4:28**
